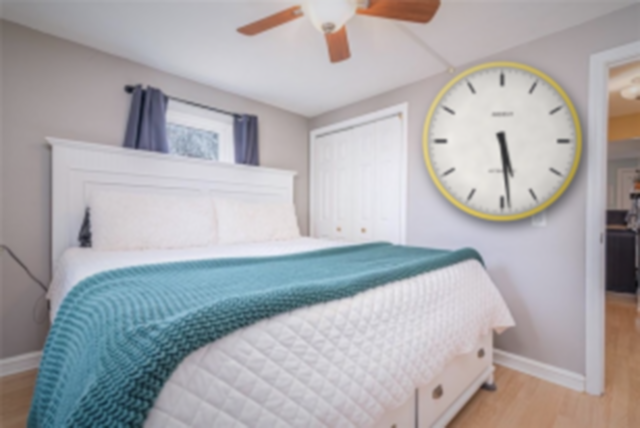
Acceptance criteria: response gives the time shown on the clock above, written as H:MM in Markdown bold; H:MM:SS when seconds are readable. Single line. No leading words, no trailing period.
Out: **5:29**
